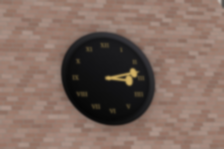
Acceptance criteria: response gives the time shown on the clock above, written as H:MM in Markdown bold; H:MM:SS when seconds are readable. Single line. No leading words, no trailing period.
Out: **3:13**
